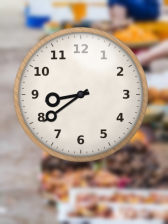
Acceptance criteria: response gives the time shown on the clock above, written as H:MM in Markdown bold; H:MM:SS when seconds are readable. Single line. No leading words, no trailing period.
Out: **8:39**
